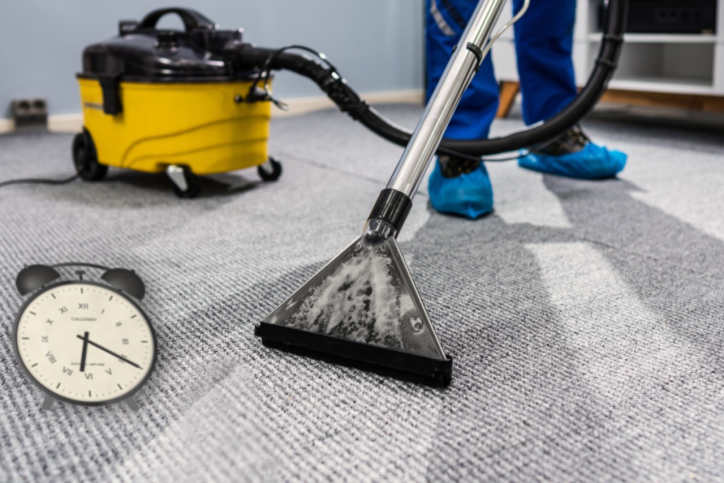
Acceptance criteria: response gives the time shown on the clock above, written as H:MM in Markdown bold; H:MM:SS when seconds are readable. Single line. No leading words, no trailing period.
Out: **6:20**
